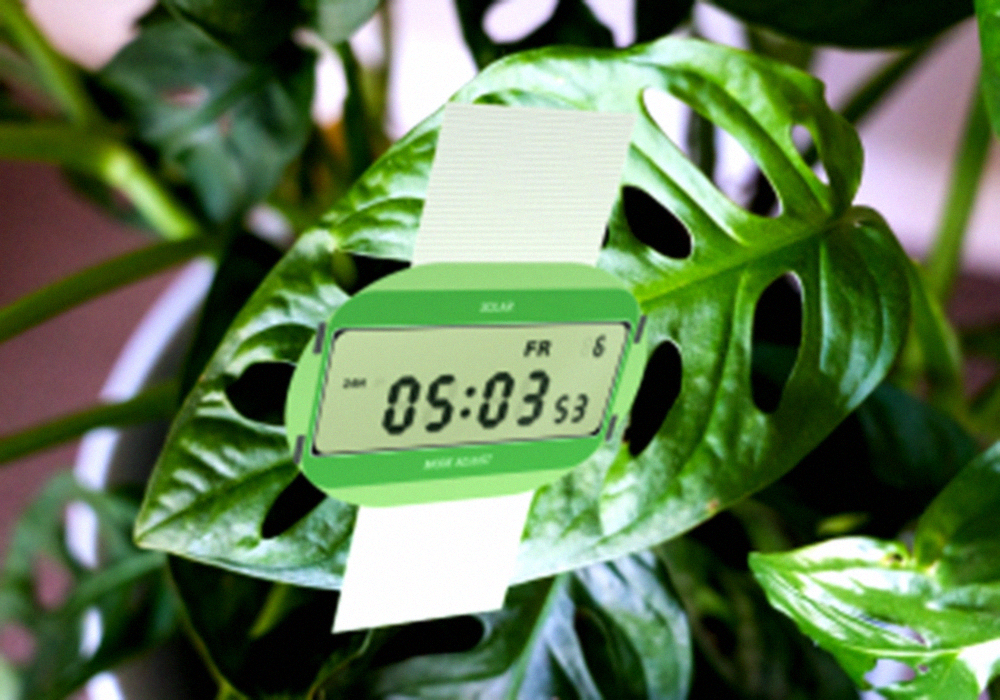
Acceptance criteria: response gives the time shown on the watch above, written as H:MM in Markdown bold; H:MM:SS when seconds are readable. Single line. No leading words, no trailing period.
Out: **5:03:53**
